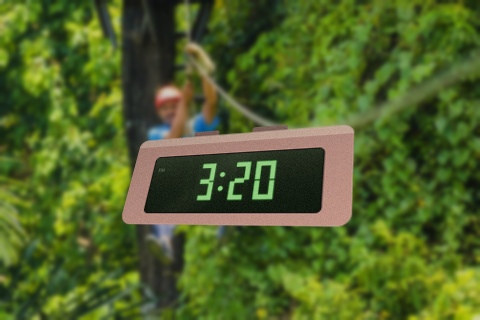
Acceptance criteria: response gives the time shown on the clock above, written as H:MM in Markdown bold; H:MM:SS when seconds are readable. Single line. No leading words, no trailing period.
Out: **3:20**
